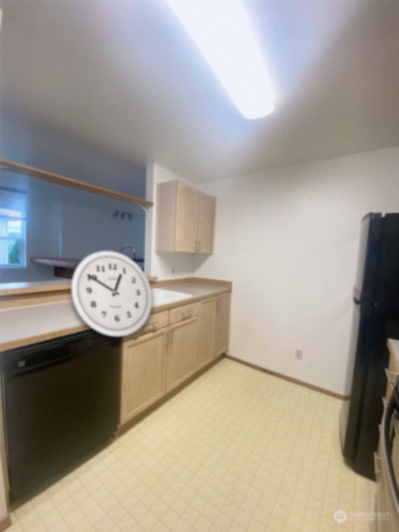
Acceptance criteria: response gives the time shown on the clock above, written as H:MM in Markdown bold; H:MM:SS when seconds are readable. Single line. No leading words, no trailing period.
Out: **12:50**
